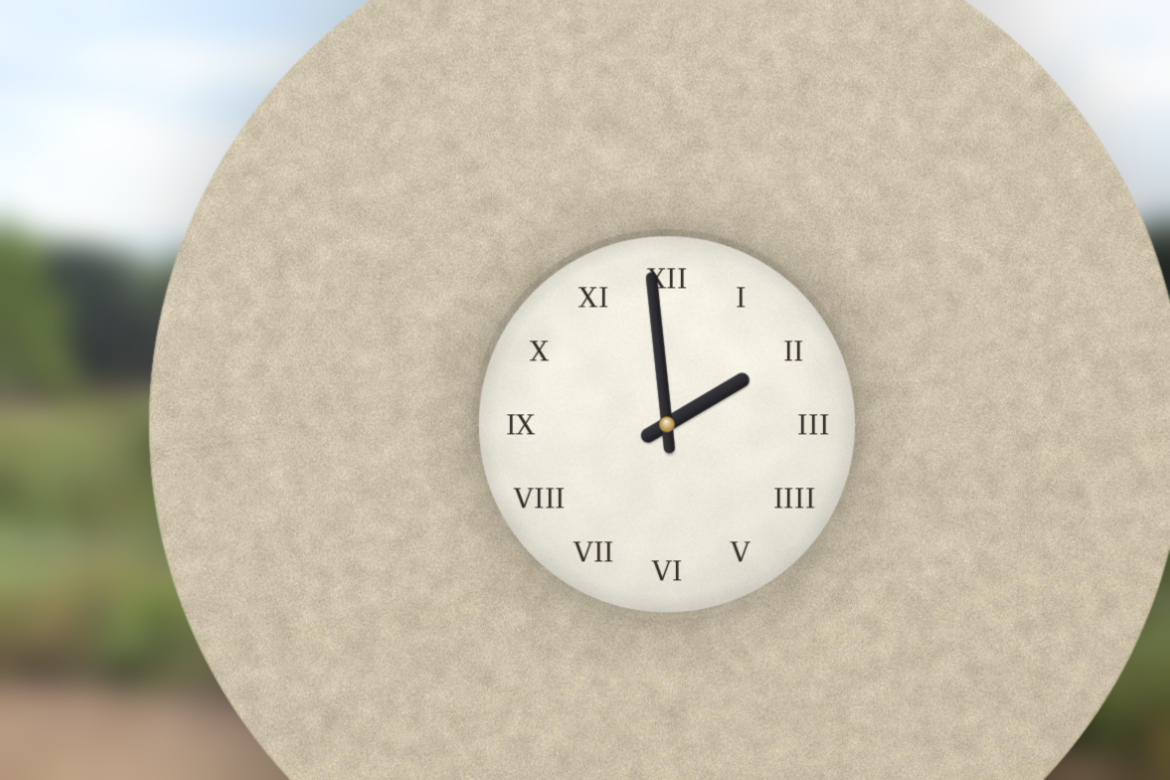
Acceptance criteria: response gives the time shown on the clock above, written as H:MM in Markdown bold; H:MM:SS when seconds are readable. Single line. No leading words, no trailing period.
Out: **1:59**
